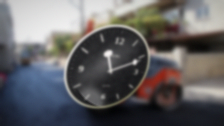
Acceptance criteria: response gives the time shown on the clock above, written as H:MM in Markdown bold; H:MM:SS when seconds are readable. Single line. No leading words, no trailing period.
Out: **11:11**
